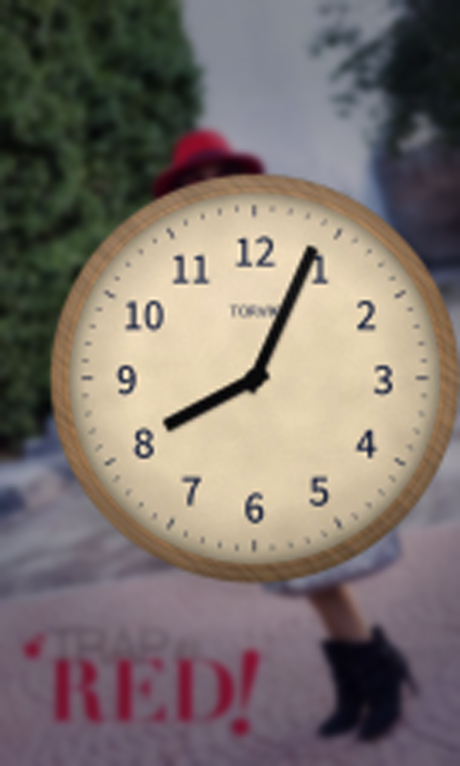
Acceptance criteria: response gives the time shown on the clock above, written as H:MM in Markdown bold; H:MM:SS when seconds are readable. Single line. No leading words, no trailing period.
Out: **8:04**
